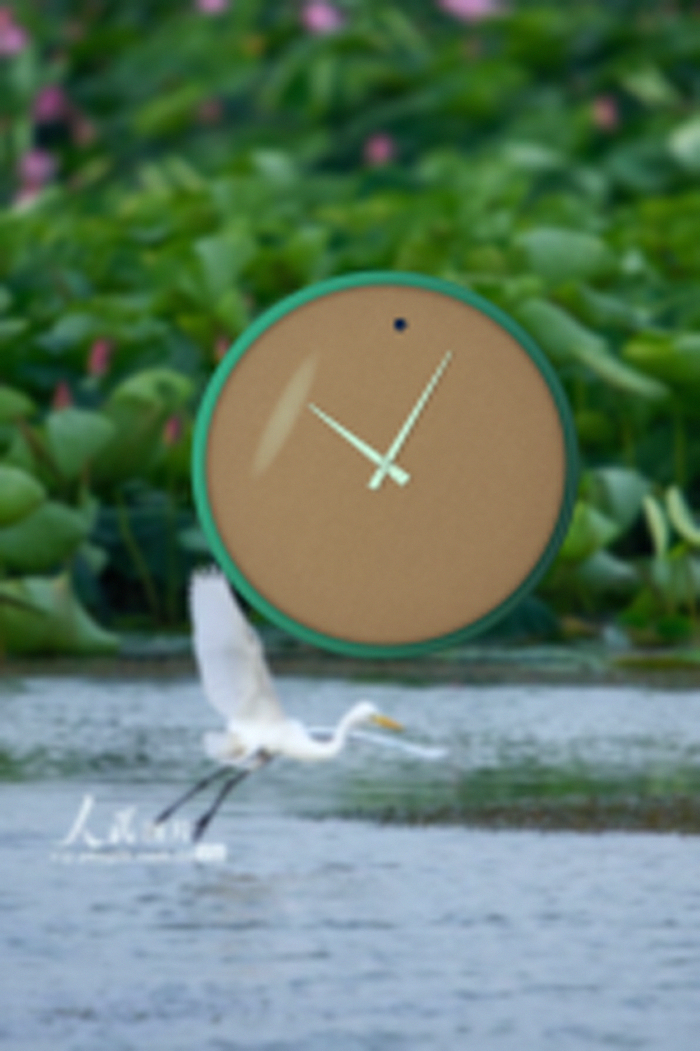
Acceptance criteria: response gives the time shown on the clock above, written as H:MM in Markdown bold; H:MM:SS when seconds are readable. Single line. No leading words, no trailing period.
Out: **10:04**
